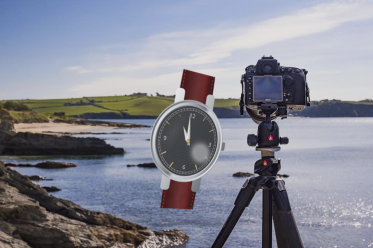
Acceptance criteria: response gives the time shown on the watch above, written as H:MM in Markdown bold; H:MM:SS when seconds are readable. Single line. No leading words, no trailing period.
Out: **10:59**
